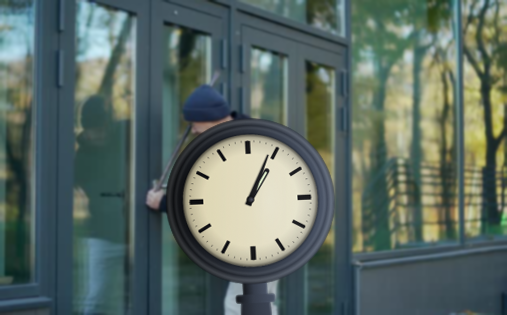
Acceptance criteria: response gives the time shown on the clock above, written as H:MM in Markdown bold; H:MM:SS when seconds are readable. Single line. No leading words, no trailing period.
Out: **1:04**
